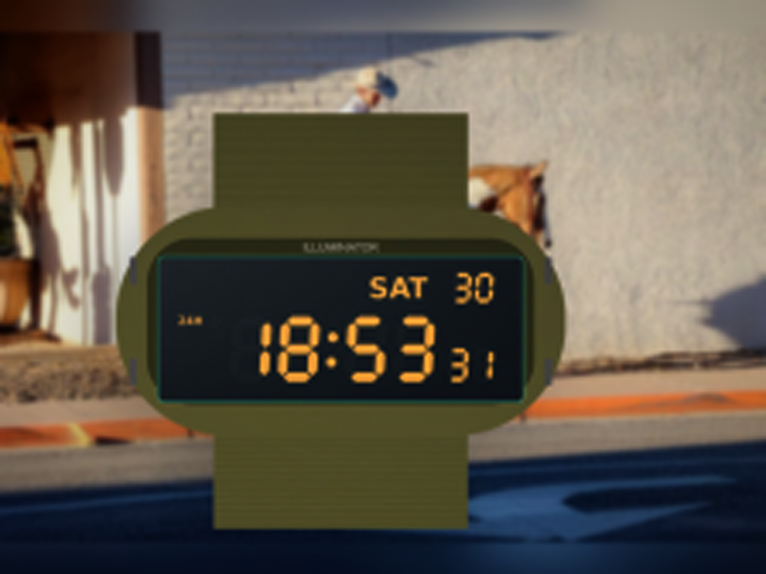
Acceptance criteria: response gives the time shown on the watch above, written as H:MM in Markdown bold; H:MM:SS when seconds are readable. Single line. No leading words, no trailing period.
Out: **18:53:31**
